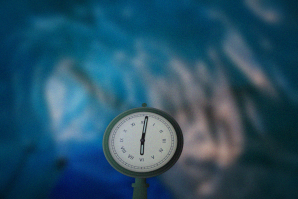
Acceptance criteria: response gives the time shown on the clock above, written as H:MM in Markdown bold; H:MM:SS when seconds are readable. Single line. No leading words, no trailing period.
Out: **6:01**
